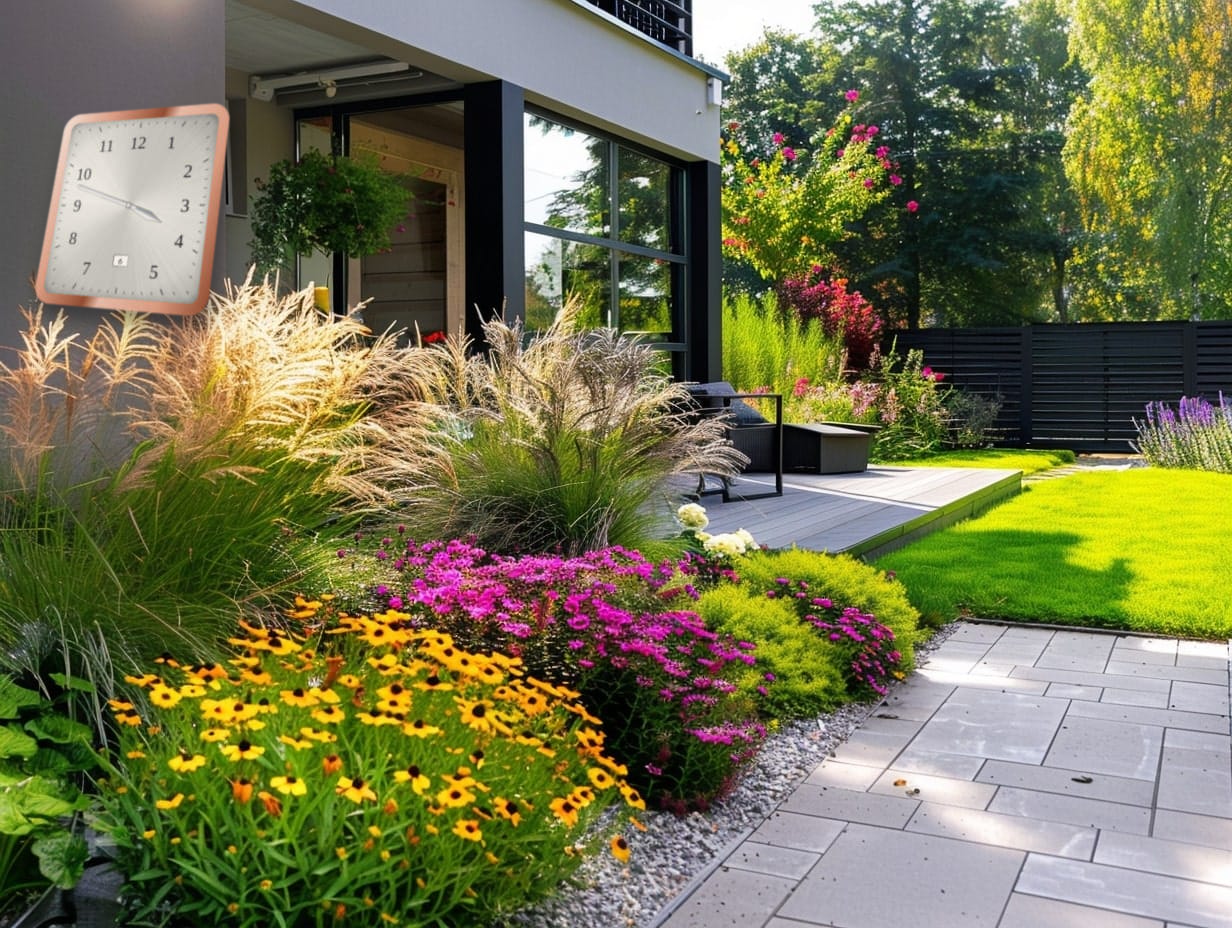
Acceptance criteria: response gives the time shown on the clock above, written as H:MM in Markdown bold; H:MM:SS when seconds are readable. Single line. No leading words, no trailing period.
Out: **3:48**
